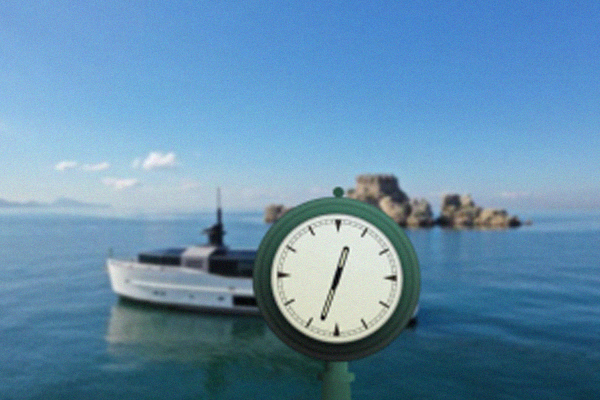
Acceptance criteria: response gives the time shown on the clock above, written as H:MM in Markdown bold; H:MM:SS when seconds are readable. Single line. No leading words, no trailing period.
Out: **12:33**
